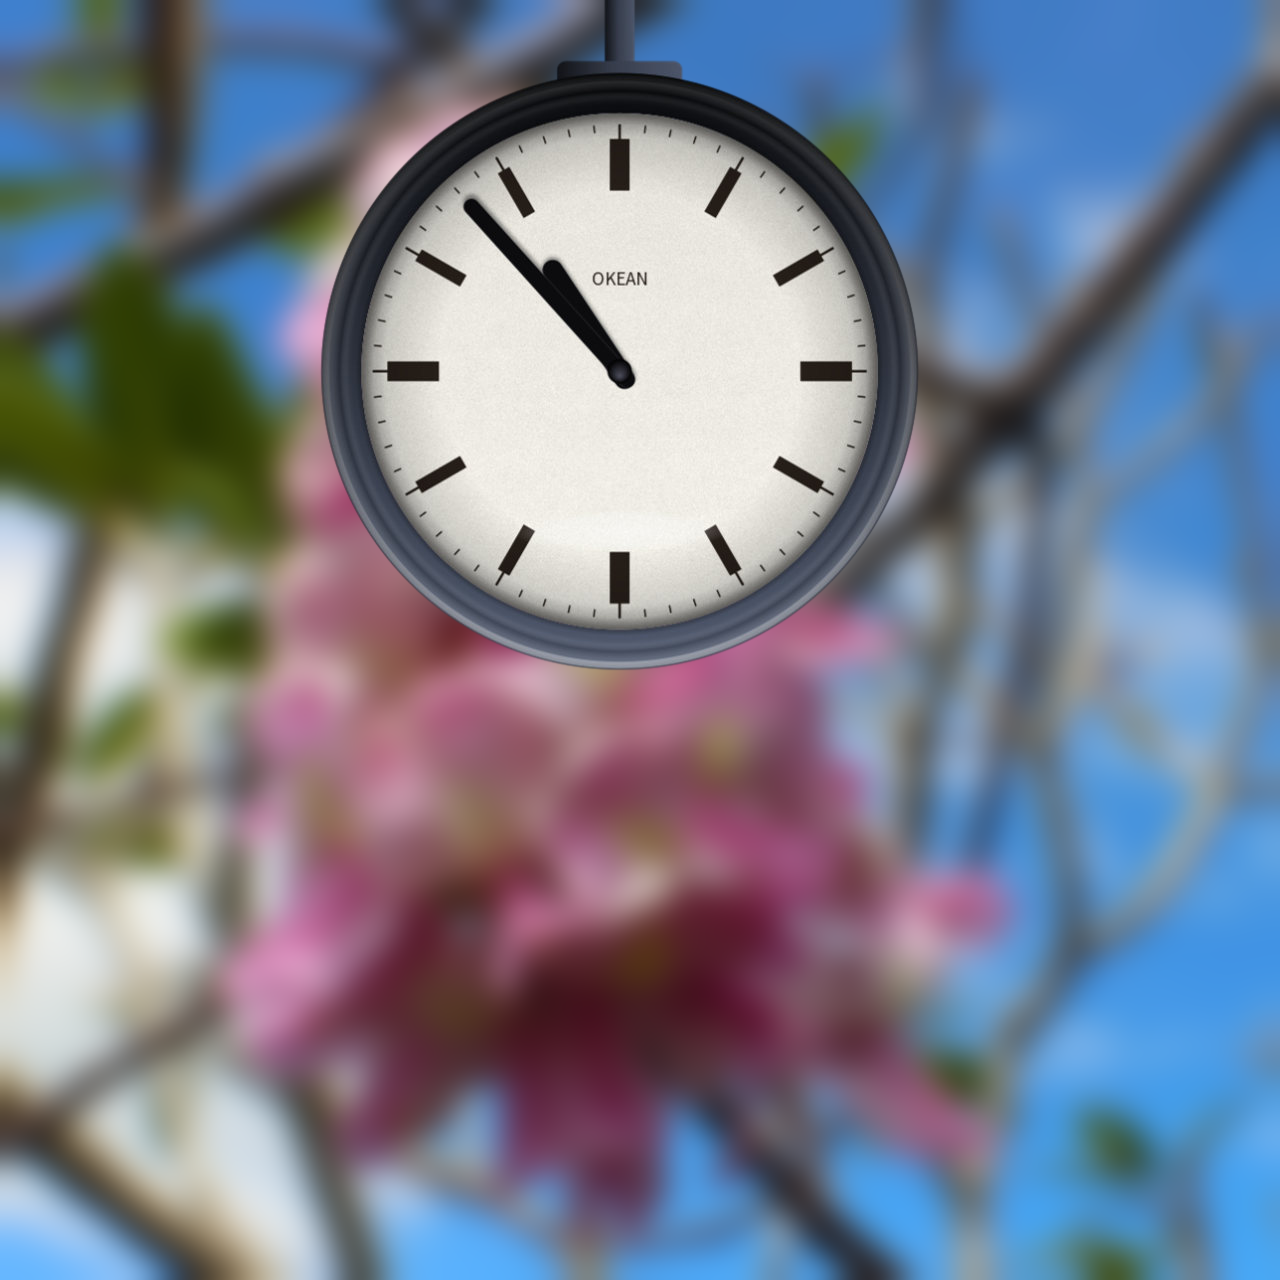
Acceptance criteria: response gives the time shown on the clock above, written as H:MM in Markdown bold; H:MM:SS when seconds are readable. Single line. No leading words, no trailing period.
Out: **10:53**
